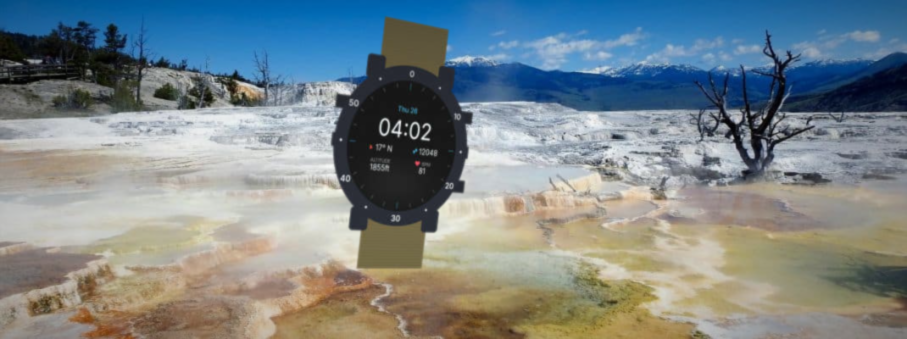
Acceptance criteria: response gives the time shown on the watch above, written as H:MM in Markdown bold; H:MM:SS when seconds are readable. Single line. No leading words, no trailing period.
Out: **4:02**
